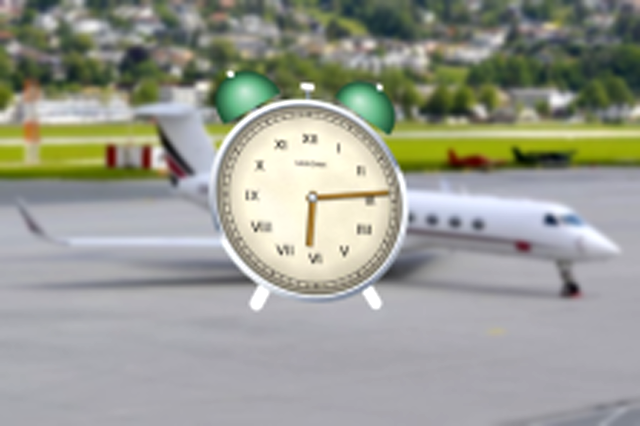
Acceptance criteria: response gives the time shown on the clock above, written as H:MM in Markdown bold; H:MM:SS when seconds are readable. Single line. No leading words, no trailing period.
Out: **6:14**
